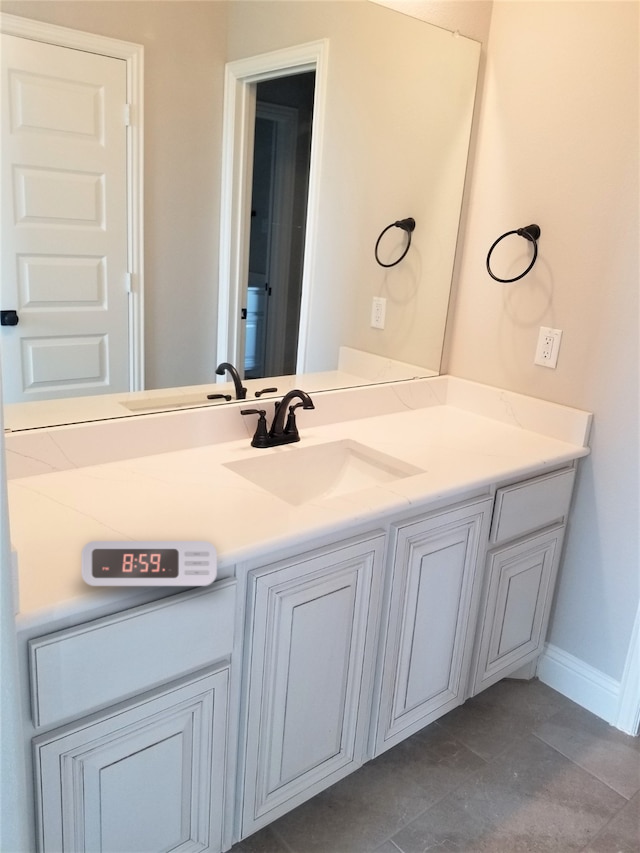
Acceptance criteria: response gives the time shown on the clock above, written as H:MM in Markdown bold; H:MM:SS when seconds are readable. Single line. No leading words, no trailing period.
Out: **8:59**
